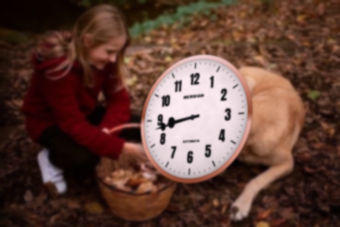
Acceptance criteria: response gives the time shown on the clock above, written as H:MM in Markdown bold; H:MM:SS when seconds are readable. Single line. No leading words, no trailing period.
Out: **8:43**
